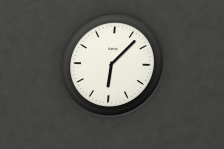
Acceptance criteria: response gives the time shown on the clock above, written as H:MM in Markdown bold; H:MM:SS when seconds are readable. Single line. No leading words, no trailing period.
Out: **6:07**
